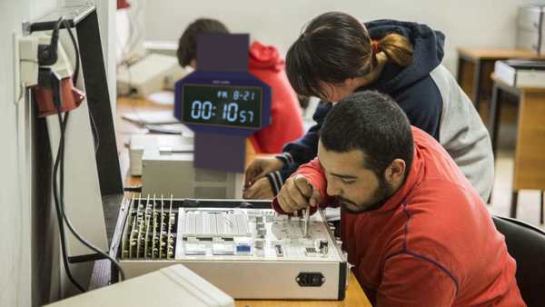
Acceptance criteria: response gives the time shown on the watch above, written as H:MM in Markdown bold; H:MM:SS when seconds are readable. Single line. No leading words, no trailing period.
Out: **0:10:57**
